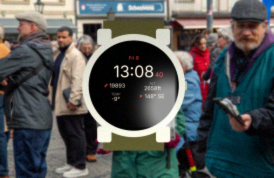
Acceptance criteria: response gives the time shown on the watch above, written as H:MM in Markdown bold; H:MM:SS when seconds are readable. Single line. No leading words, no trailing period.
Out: **13:08**
